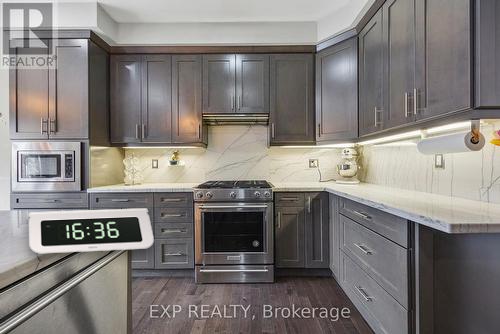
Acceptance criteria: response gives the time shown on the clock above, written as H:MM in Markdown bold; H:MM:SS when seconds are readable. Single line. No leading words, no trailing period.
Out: **16:36**
